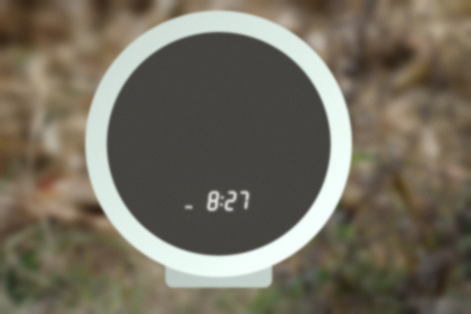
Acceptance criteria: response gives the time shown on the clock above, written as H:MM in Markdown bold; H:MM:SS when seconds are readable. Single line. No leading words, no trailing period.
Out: **8:27**
